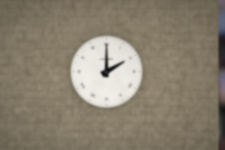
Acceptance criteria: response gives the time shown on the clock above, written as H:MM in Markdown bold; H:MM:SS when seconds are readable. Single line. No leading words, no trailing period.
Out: **2:00**
